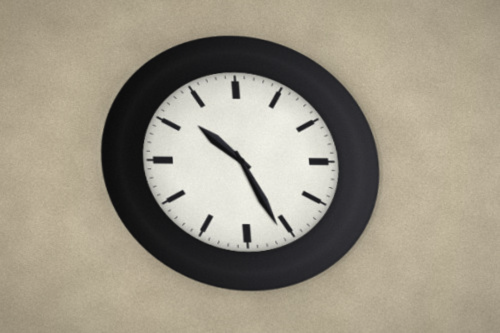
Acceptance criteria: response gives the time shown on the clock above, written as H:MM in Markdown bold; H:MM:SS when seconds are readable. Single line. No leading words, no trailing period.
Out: **10:26**
